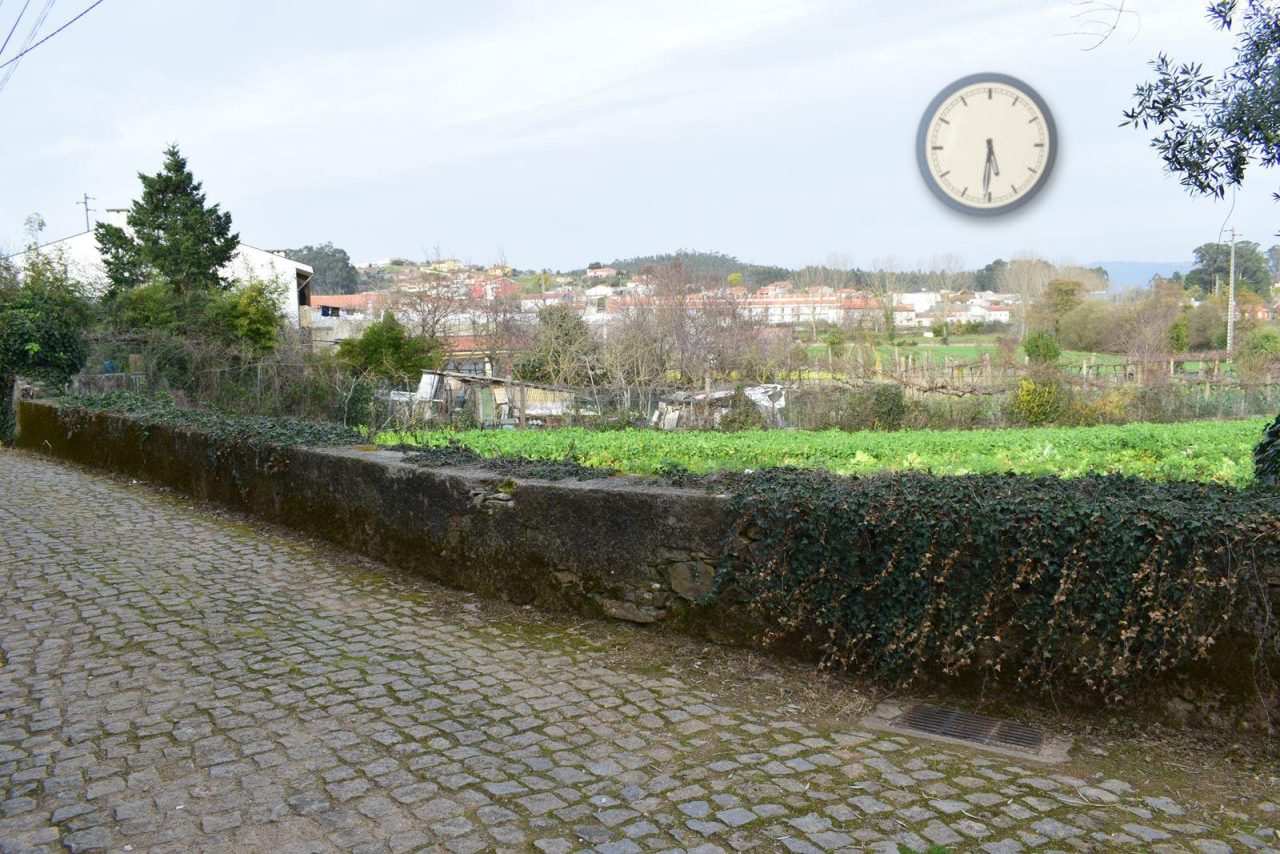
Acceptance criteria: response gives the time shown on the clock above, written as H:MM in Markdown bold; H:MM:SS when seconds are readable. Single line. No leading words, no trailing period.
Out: **5:31**
